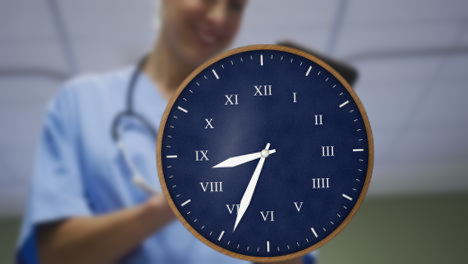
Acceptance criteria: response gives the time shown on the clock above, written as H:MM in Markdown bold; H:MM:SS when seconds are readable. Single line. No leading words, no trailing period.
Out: **8:34**
